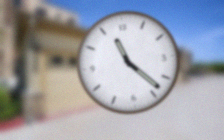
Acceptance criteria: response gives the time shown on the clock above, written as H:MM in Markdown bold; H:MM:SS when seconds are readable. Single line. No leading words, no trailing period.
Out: **11:23**
